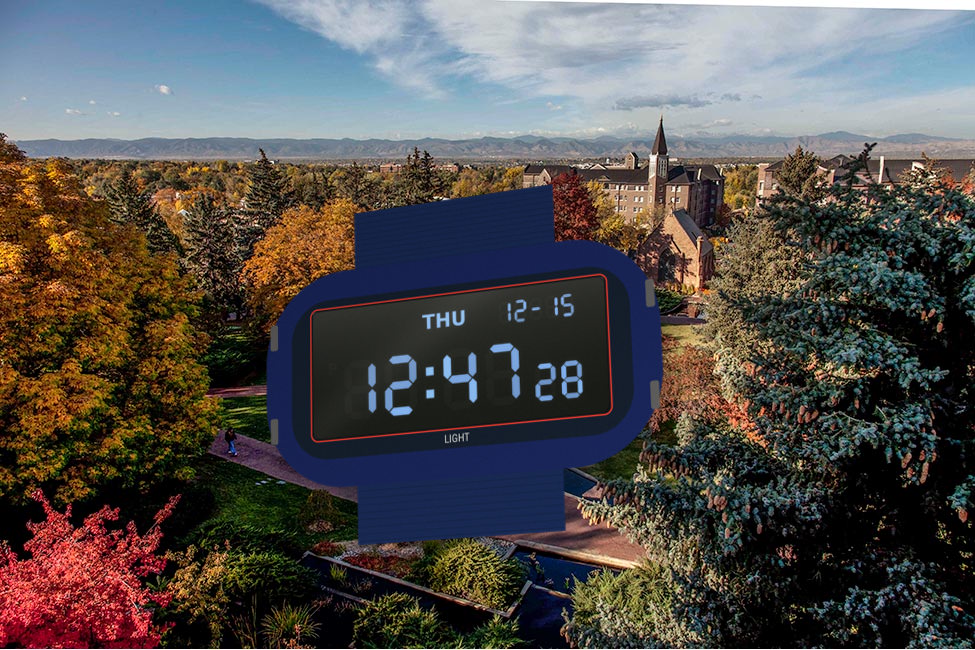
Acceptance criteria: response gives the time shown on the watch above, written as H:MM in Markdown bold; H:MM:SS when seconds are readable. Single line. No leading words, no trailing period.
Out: **12:47:28**
